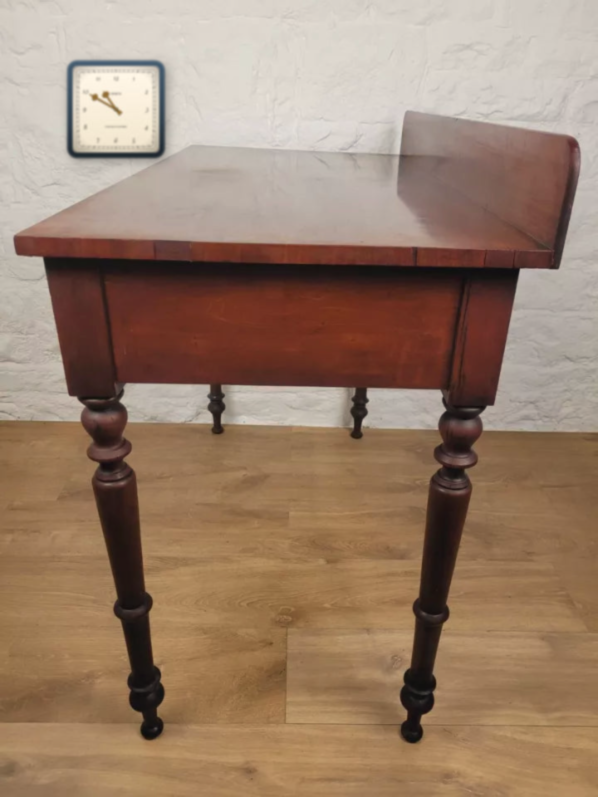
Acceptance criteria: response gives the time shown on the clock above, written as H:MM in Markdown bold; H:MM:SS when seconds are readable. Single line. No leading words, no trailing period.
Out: **10:50**
